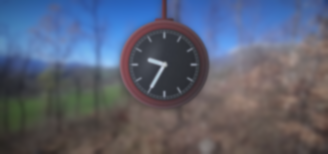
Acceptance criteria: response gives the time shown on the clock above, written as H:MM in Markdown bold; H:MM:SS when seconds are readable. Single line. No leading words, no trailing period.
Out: **9:35**
